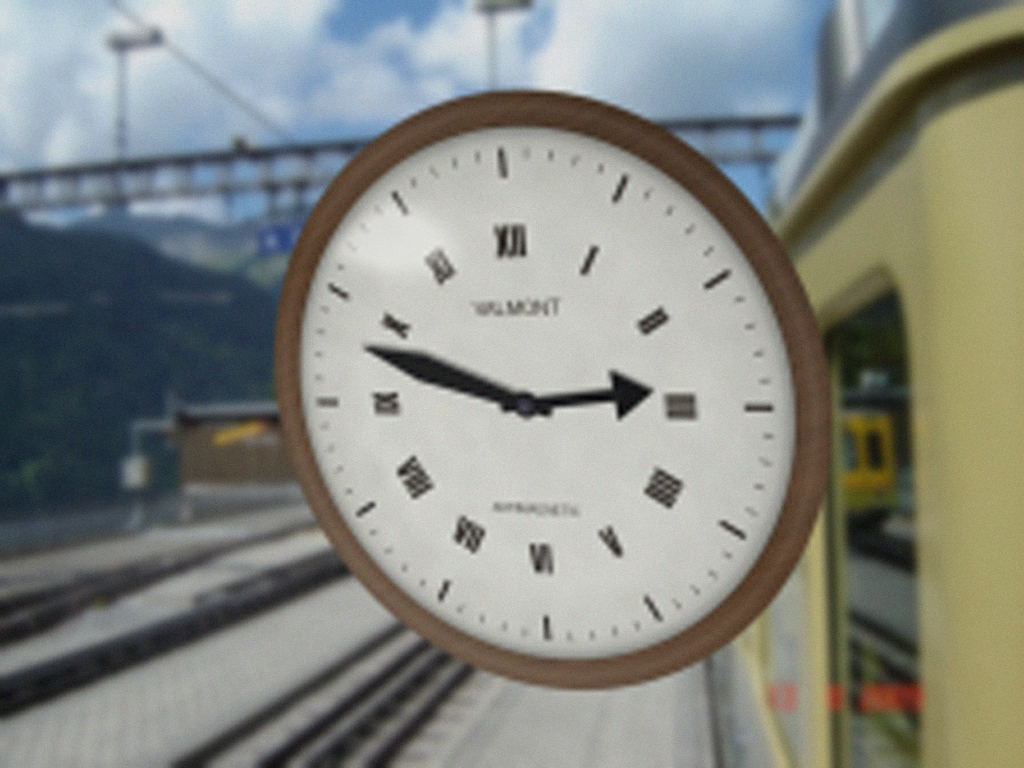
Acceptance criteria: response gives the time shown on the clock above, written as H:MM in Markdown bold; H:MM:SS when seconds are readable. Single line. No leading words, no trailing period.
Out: **2:48**
